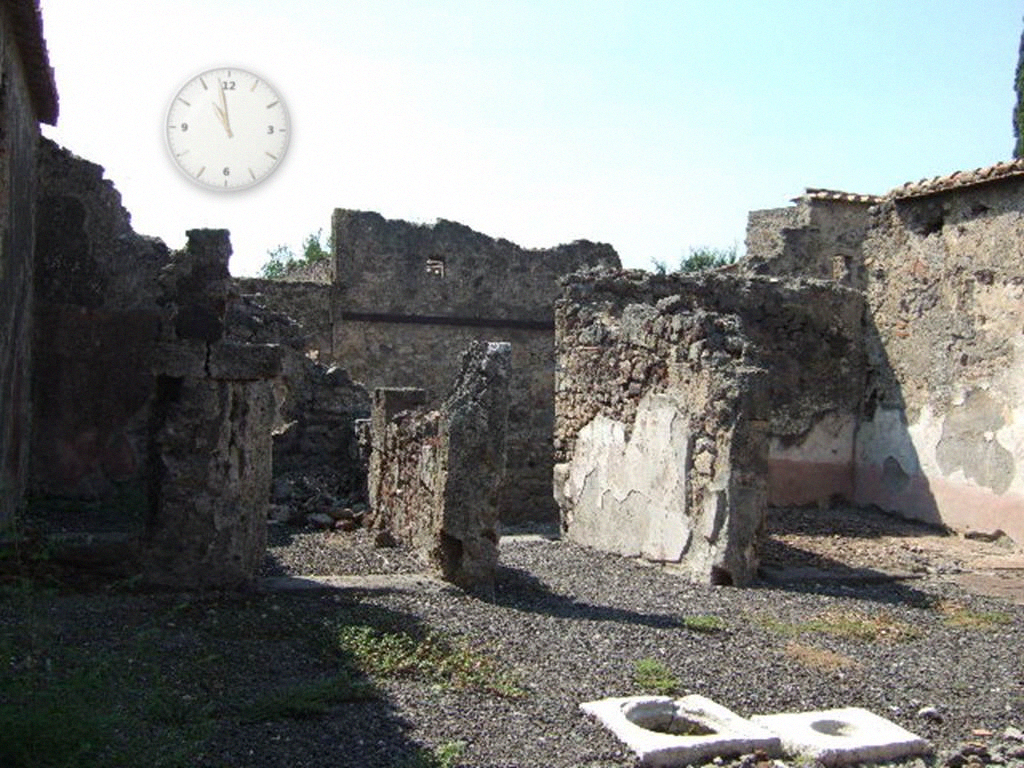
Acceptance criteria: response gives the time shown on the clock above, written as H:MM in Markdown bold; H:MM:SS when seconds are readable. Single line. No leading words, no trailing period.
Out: **10:58**
